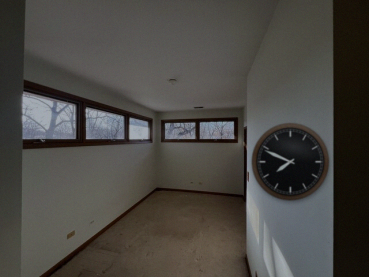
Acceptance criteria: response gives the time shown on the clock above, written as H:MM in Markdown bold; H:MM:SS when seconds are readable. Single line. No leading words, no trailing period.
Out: **7:49**
